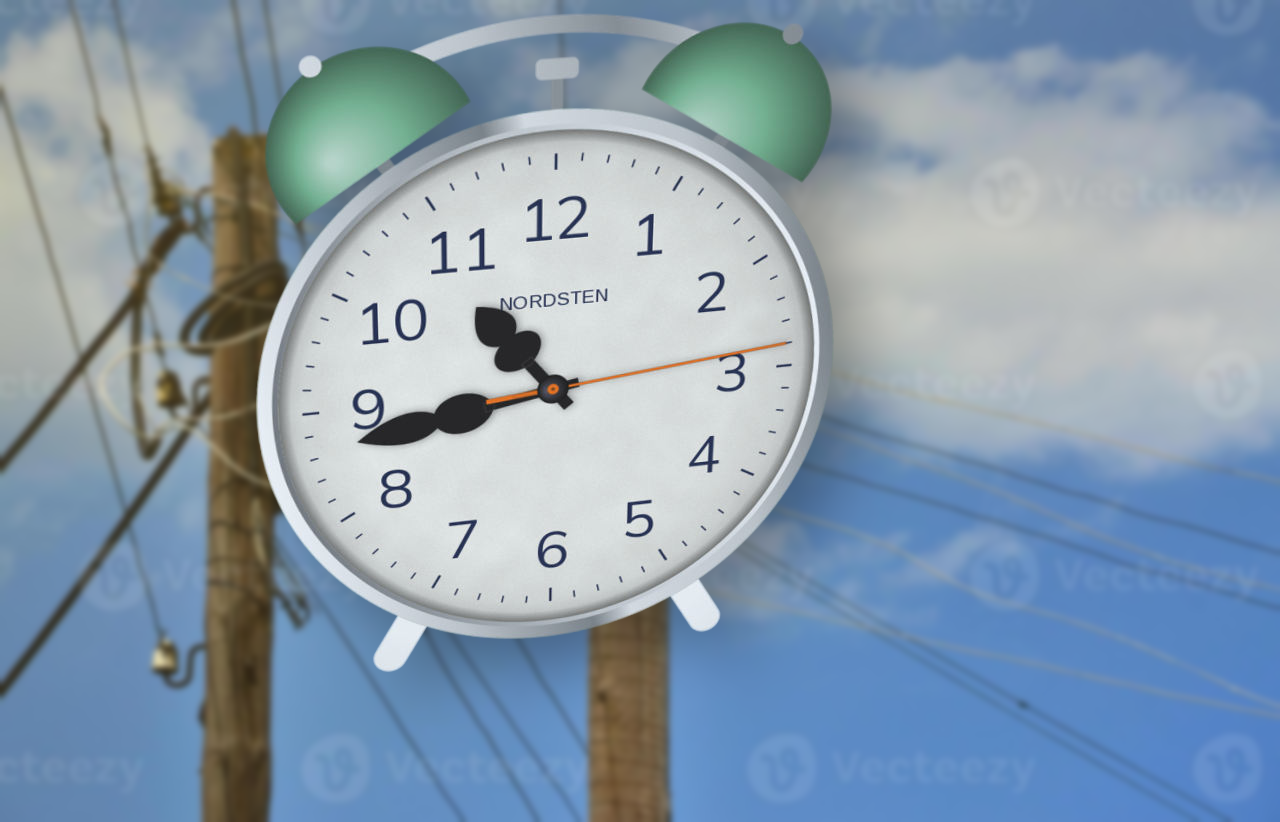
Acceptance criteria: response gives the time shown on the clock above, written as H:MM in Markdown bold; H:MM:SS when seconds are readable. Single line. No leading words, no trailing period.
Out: **10:43:14**
